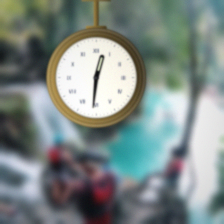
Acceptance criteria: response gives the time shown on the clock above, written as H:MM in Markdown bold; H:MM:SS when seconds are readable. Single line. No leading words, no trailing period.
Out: **12:31**
